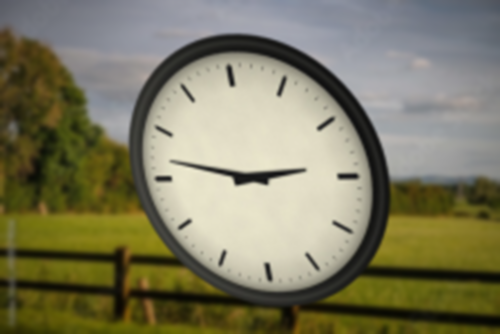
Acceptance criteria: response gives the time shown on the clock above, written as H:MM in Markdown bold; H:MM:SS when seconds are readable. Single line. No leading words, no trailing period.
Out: **2:47**
